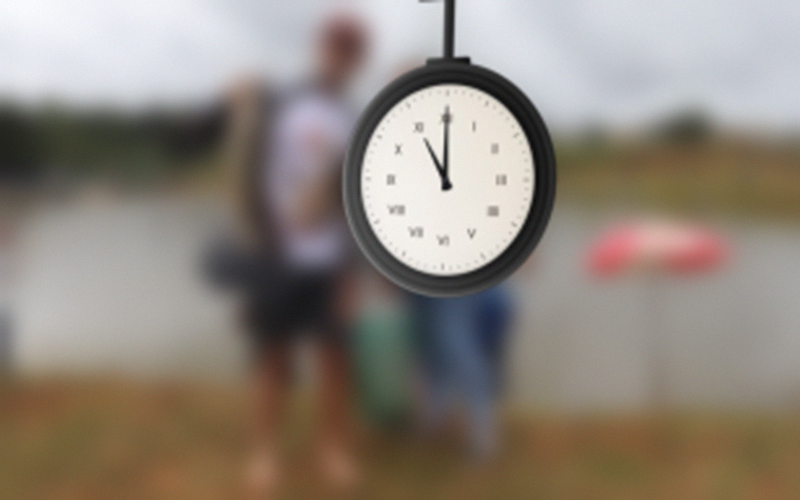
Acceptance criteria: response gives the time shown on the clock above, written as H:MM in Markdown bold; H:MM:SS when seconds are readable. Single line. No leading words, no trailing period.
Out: **11:00**
